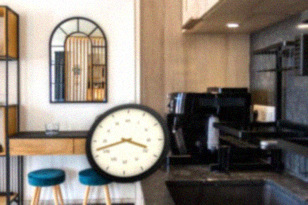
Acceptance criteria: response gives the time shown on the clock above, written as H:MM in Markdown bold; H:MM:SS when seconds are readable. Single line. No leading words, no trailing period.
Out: **3:42**
